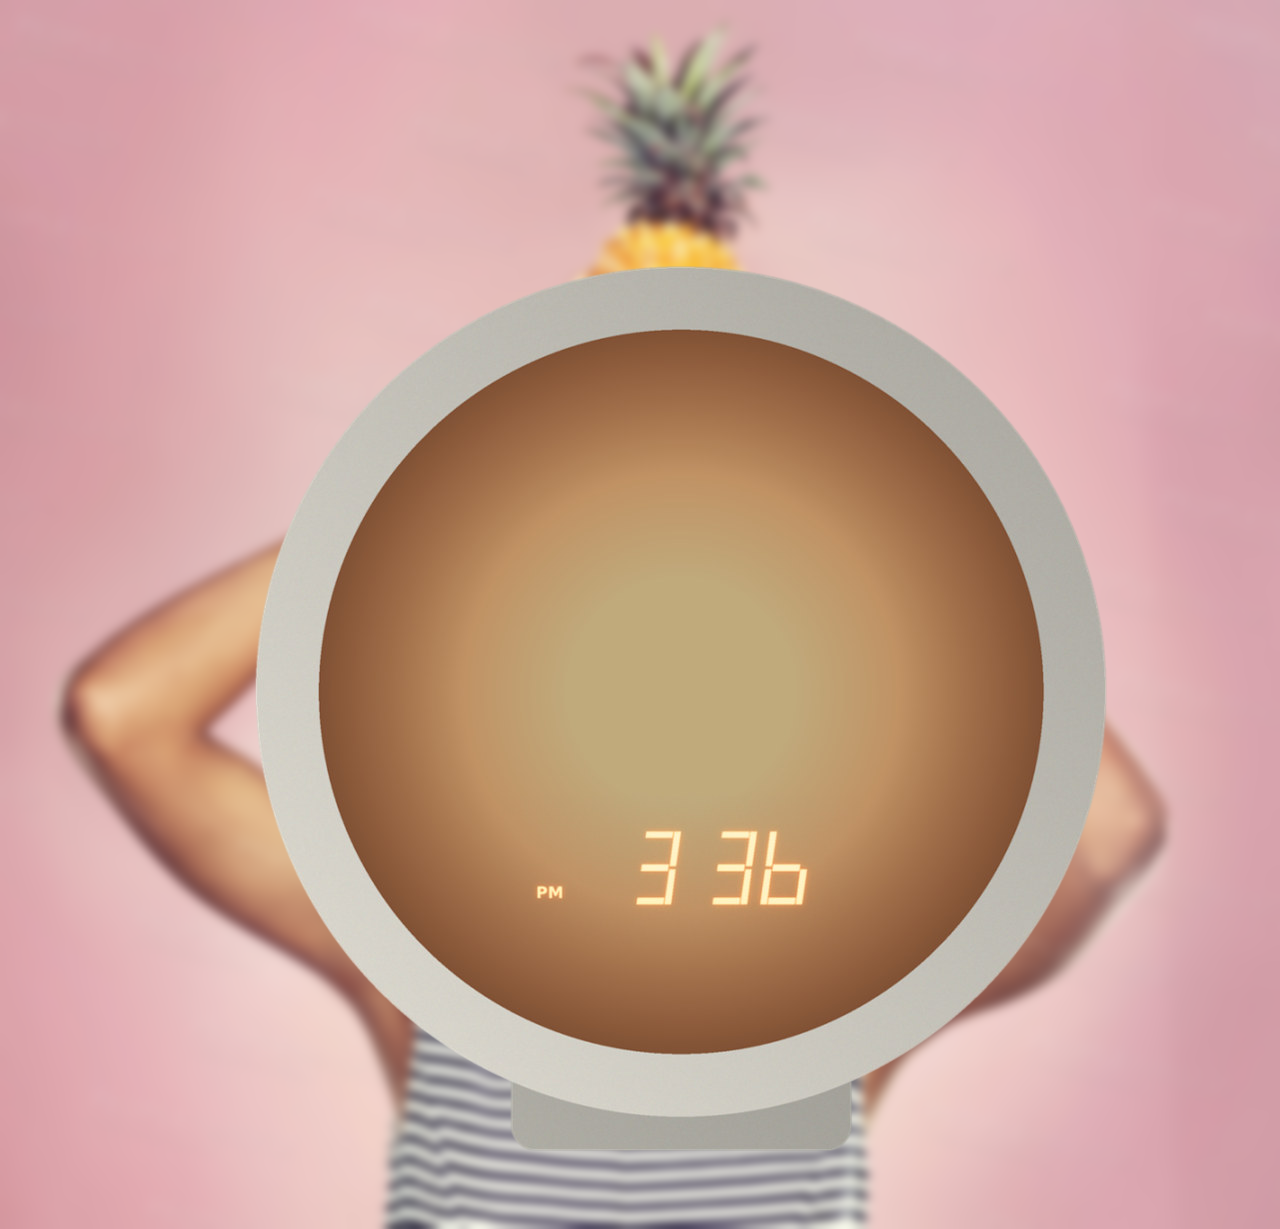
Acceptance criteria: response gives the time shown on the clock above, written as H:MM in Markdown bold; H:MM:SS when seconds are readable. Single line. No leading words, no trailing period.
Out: **3:36**
